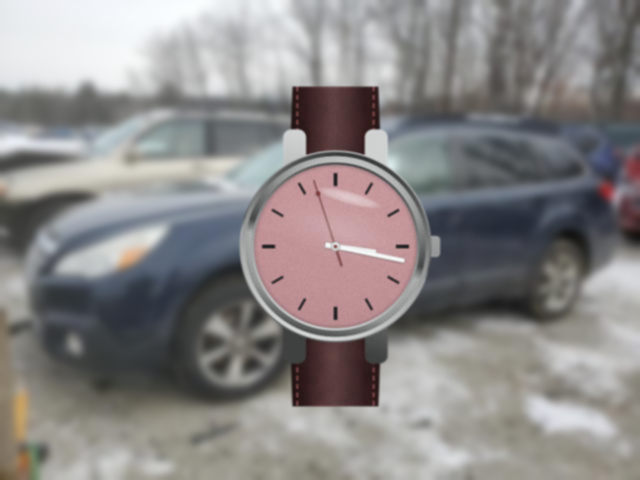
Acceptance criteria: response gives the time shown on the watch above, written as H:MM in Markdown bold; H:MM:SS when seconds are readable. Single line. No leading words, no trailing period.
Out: **3:16:57**
